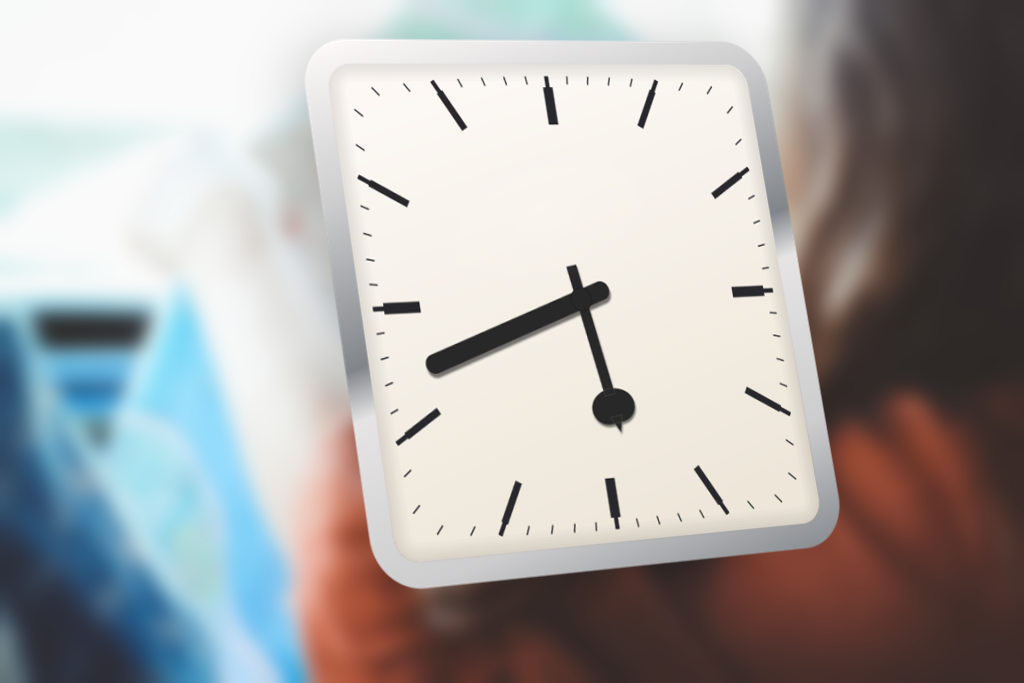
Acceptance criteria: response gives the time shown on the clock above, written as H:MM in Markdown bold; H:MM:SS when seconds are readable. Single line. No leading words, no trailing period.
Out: **5:42**
